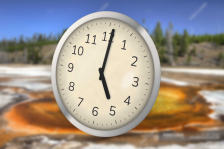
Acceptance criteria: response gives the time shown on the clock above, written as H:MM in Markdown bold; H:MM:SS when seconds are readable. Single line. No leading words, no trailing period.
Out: **5:01**
